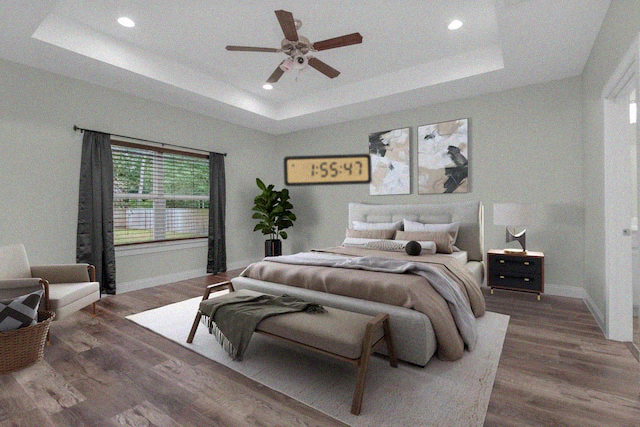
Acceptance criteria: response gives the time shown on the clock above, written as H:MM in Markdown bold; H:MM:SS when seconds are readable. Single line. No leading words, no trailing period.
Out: **1:55:47**
